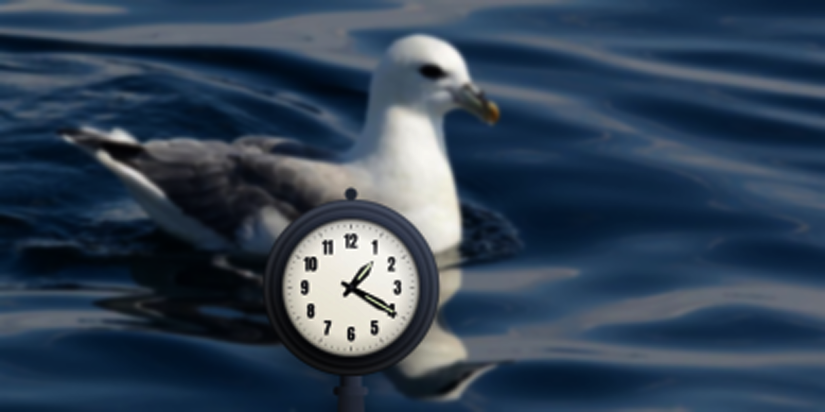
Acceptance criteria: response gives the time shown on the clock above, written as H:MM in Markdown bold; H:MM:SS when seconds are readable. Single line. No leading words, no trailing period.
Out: **1:20**
